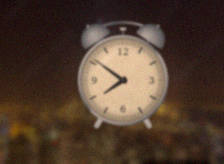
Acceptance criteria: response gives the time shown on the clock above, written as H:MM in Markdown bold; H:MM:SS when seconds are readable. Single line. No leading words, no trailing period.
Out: **7:51**
